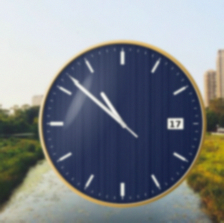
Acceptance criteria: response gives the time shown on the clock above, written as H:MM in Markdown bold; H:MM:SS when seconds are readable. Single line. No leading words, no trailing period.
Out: **10:51:52**
